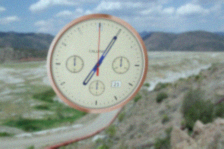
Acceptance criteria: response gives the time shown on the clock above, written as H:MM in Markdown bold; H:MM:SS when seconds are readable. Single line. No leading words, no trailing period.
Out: **7:05**
